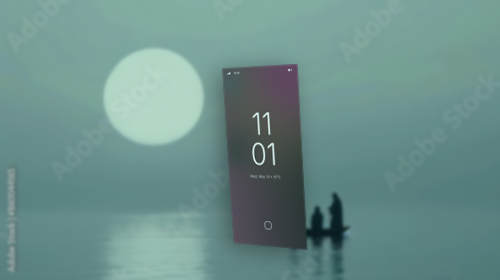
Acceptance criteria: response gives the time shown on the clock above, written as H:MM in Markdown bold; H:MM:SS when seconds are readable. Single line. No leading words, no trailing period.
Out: **11:01**
